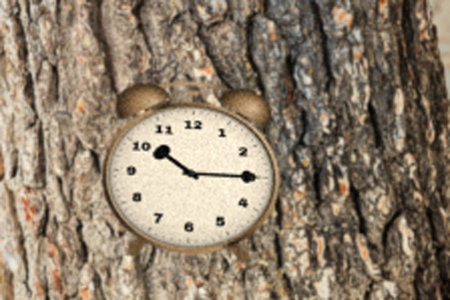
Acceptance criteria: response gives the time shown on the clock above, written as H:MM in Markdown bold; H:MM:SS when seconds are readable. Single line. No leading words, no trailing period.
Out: **10:15**
